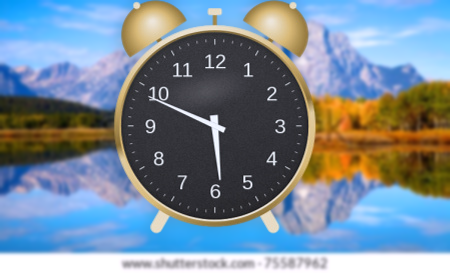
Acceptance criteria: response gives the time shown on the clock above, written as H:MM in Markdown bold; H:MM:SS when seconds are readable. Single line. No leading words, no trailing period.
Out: **5:49**
